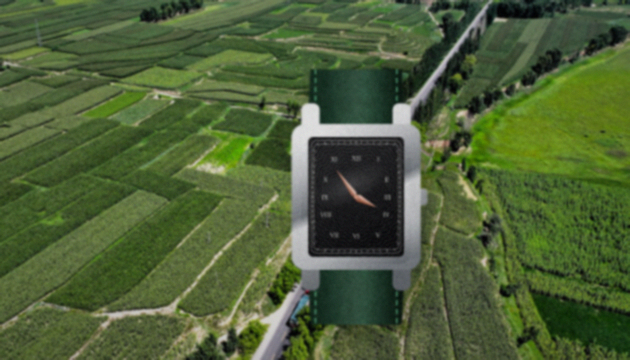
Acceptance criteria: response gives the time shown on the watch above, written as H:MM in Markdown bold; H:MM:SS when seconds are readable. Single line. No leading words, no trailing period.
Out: **3:54**
